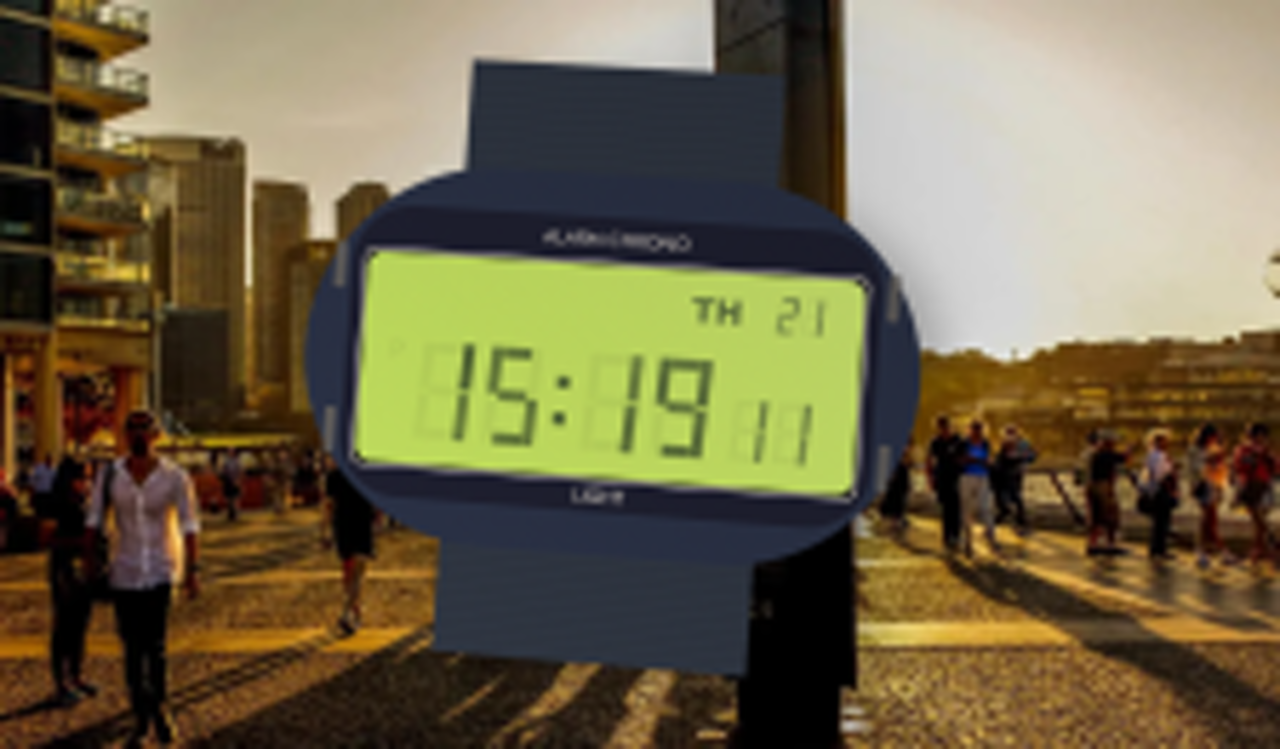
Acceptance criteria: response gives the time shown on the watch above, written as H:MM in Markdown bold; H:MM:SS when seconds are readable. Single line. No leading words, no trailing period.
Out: **15:19:11**
